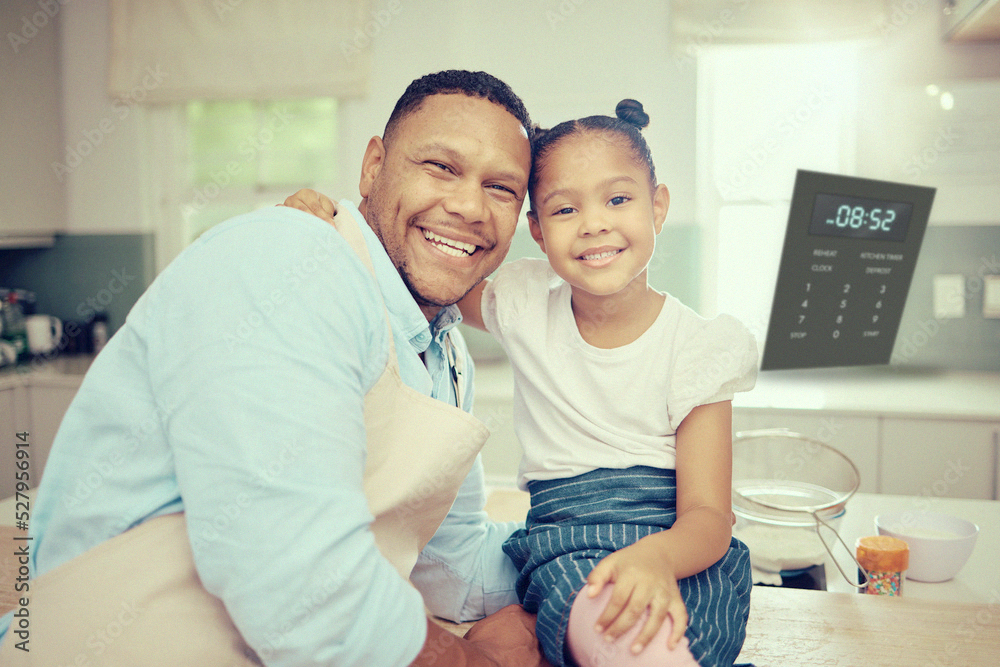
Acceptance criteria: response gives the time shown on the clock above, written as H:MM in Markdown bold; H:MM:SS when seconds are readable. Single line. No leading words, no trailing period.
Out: **8:52**
